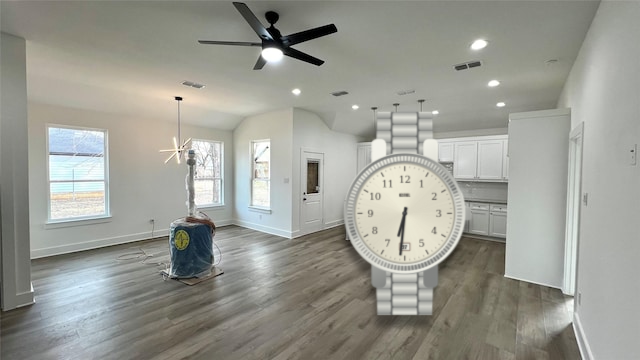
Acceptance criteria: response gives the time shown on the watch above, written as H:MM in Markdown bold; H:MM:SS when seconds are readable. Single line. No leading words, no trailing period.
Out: **6:31**
